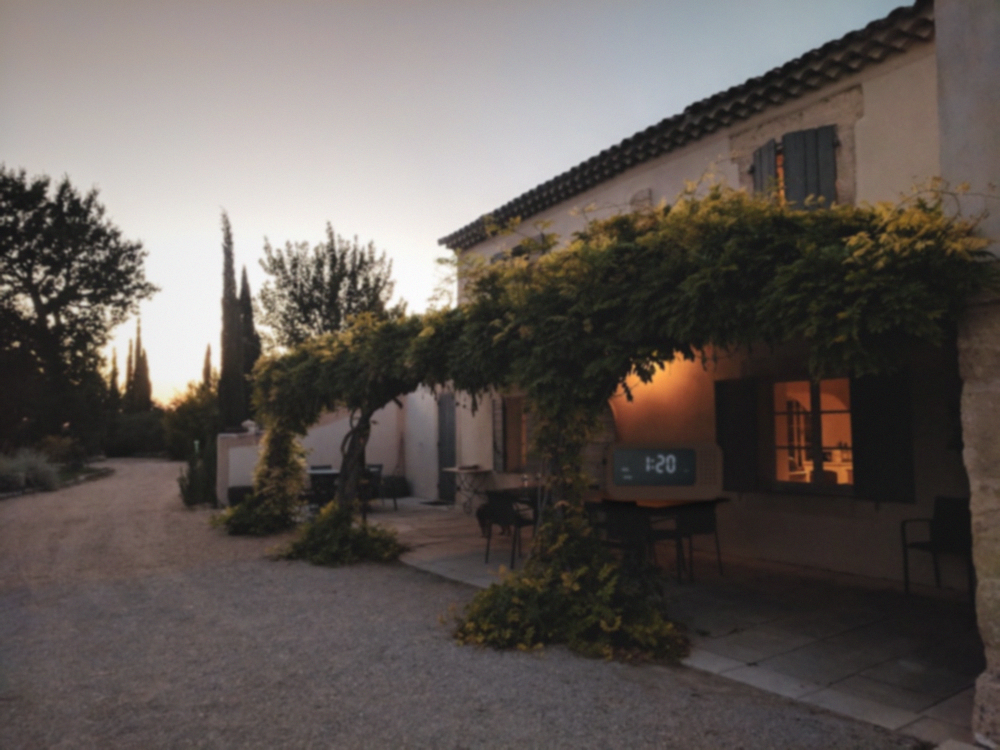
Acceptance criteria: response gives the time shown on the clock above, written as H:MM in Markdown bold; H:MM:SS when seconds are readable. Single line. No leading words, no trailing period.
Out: **1:20**
